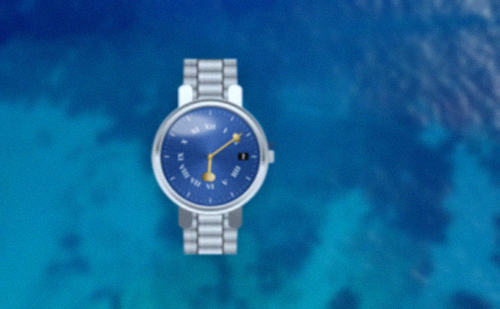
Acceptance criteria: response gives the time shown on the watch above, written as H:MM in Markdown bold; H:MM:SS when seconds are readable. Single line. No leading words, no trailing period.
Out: **6:09**
